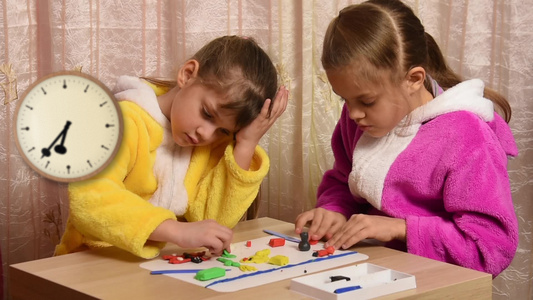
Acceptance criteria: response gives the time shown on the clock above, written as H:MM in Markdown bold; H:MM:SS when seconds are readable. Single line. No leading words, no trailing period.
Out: **6:37**
